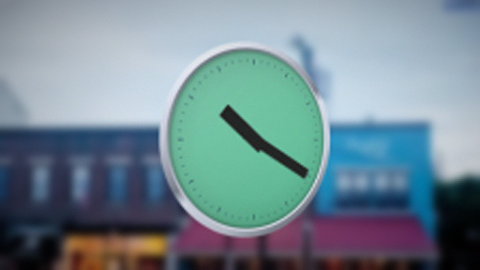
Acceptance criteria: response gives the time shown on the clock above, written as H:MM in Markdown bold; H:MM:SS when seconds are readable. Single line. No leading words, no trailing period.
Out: **10:20**
